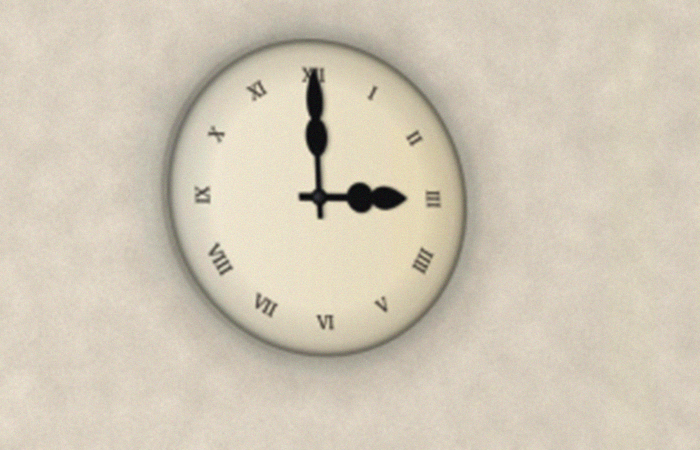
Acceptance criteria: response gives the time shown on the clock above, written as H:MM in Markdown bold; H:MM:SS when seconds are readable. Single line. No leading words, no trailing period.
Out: **3:00**
